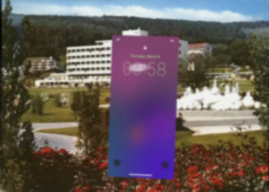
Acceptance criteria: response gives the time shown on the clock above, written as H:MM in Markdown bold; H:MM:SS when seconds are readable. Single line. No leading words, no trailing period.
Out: **9:58**
